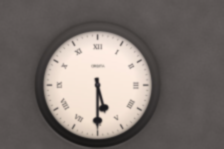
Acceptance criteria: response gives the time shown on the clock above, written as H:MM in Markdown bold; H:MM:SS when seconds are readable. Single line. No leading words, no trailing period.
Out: **5:30**
